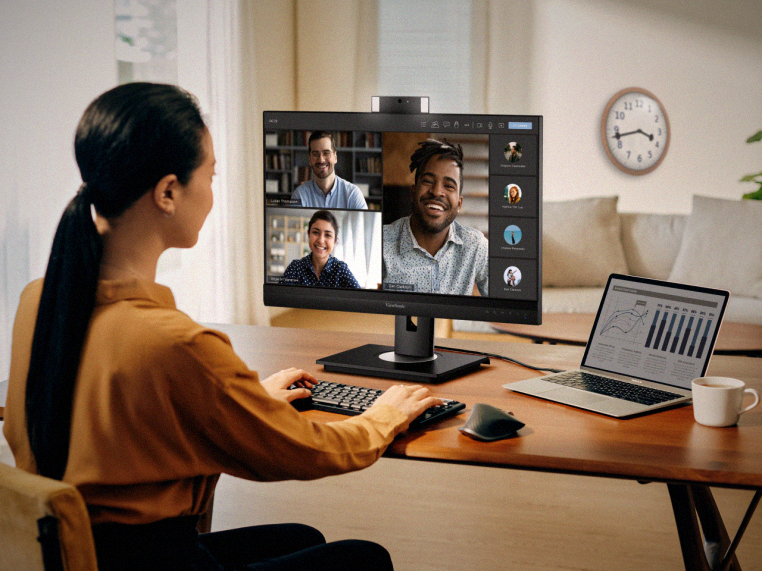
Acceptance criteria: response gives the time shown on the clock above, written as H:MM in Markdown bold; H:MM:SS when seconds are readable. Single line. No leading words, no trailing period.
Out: **3:43**
